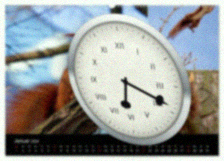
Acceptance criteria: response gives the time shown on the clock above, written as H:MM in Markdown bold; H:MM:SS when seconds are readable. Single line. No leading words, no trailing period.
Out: **6:19**
